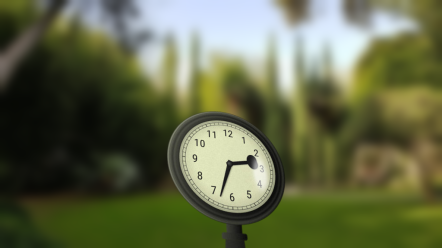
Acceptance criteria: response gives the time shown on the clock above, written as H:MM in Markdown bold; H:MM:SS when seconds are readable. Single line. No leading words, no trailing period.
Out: **2:33**
